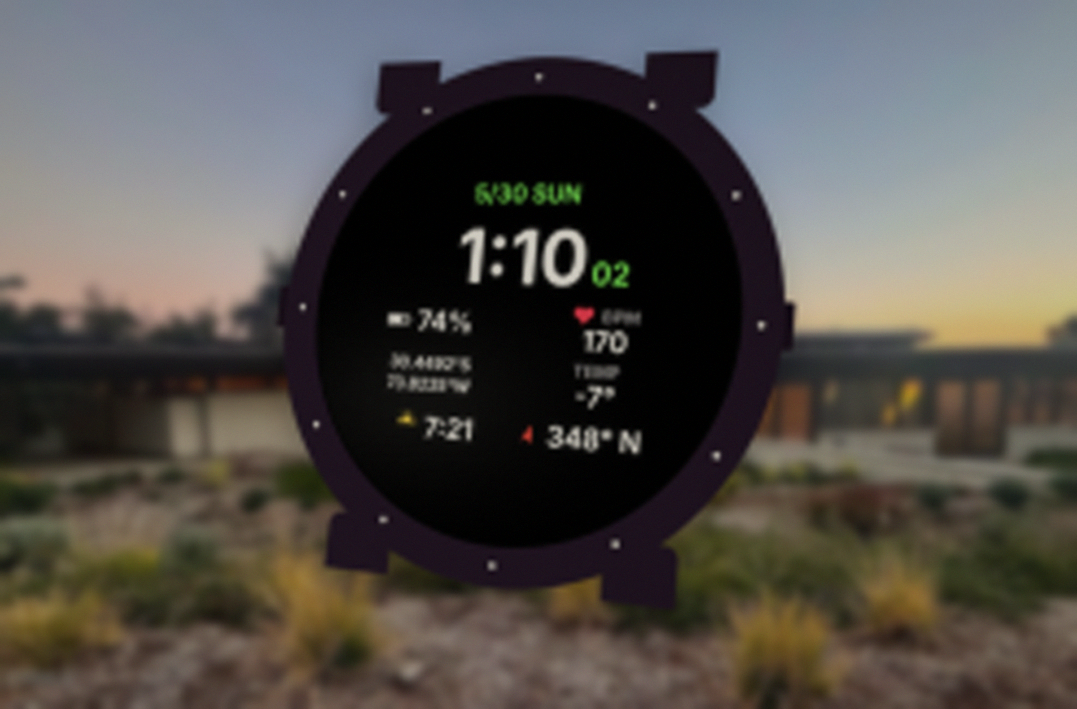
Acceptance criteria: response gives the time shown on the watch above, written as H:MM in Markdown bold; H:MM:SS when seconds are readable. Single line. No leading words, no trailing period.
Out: **1:10**
